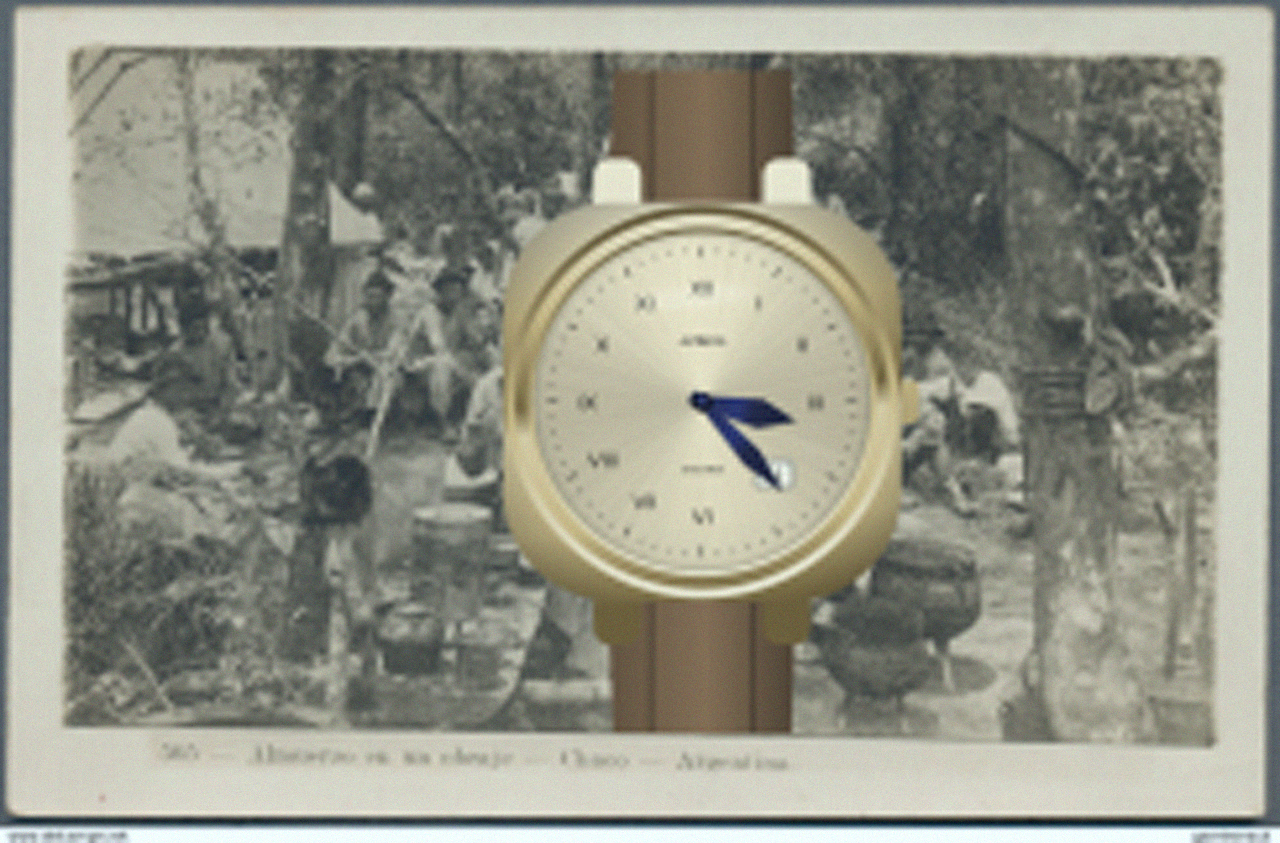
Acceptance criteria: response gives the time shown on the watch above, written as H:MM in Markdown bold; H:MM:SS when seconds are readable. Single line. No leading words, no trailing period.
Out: **3:23**
